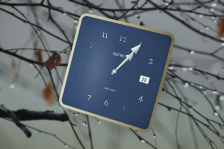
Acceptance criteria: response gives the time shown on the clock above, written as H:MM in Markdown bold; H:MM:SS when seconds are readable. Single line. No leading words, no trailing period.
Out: **1:05**
